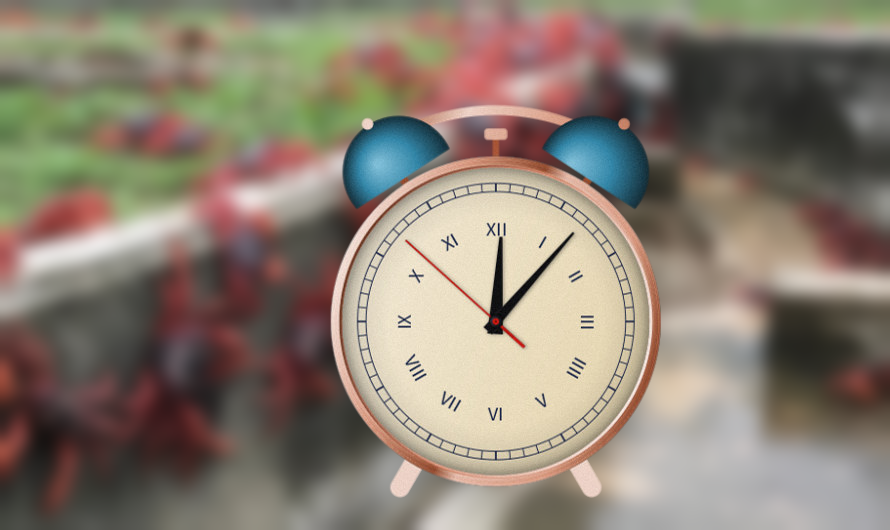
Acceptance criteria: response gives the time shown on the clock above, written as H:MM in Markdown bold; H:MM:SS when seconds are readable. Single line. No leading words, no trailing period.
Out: **12:06:52**
